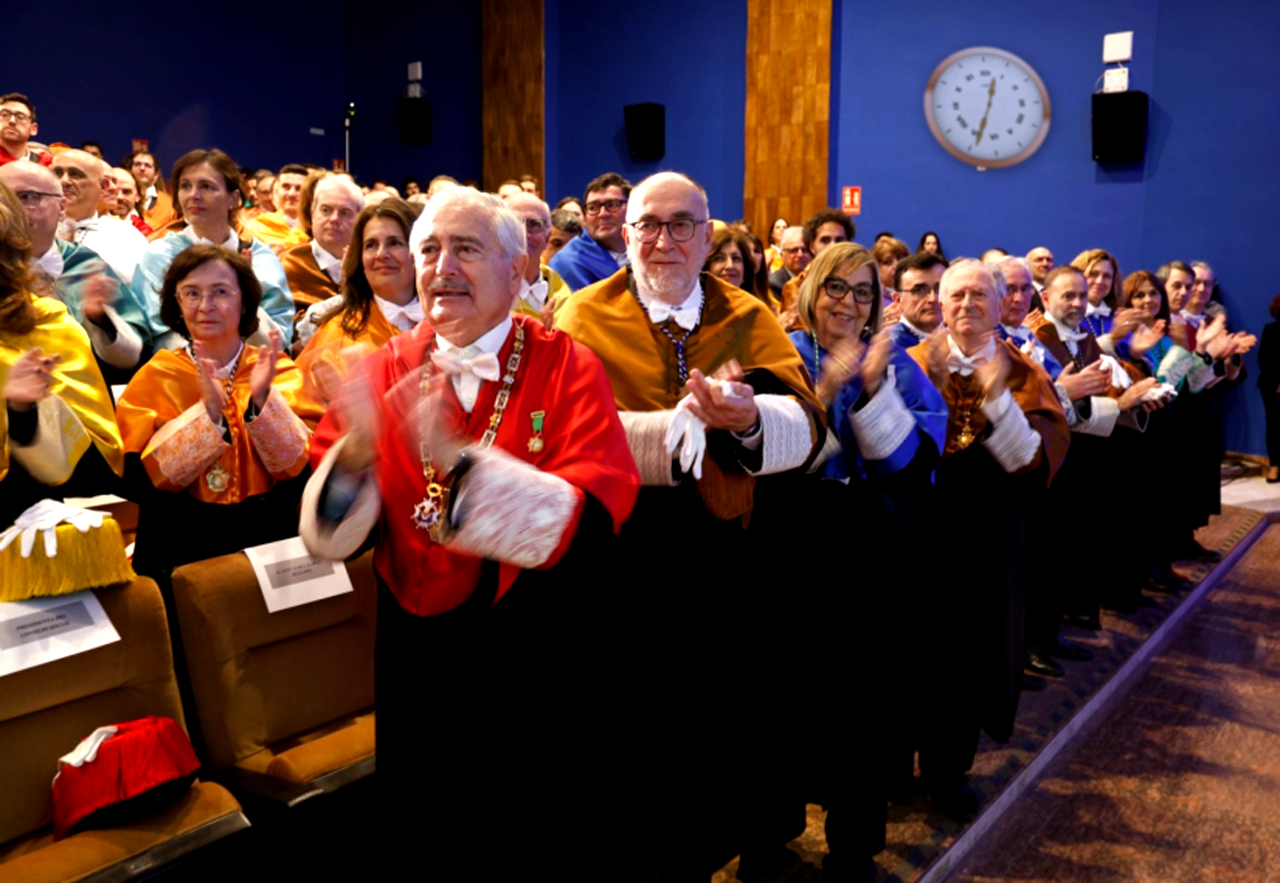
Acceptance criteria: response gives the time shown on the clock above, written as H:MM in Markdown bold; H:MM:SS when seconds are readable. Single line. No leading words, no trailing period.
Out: **12:34**
